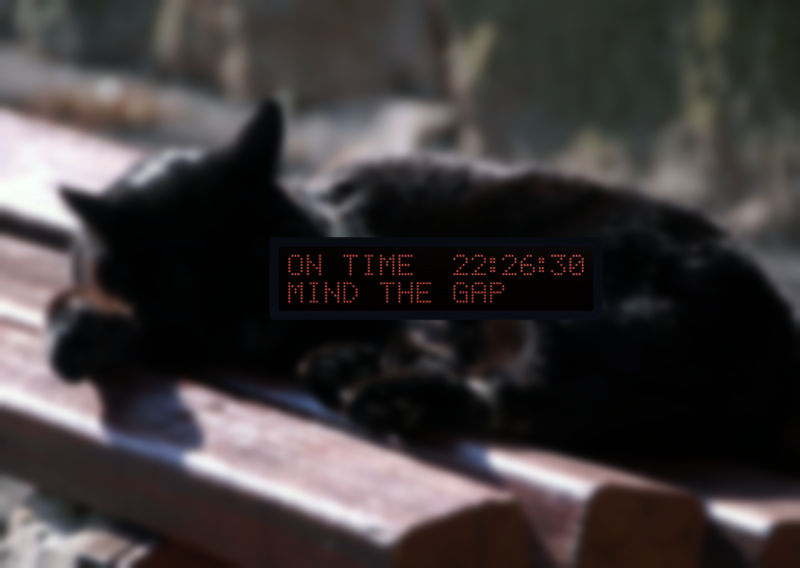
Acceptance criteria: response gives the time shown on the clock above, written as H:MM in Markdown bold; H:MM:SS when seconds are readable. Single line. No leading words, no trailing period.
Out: **22:26:30**
